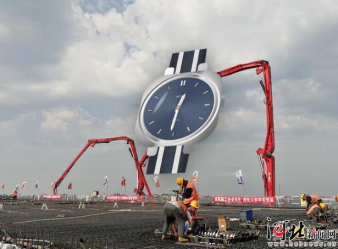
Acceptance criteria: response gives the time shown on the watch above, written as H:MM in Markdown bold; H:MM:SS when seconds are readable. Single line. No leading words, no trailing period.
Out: **12:31**
